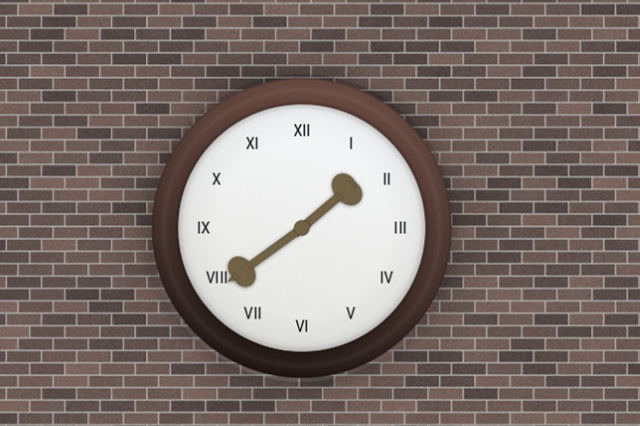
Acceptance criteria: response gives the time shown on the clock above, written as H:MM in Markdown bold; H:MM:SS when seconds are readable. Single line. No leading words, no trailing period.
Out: **1:39**
